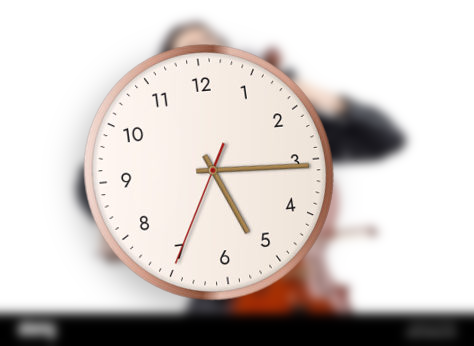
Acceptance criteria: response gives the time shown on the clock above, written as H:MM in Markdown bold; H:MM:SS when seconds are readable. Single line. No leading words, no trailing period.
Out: **5:15:35**
